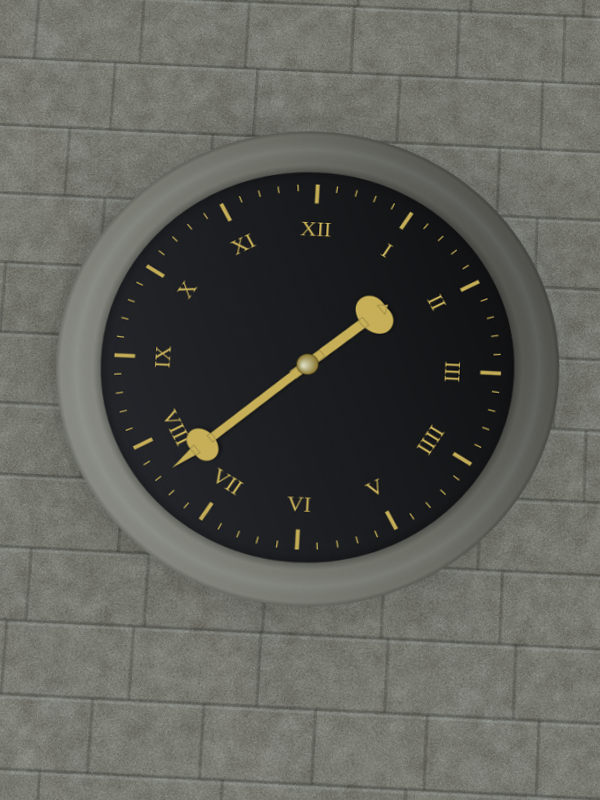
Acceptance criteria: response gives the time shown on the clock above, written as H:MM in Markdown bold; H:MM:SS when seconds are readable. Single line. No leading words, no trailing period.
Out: **1:38**
